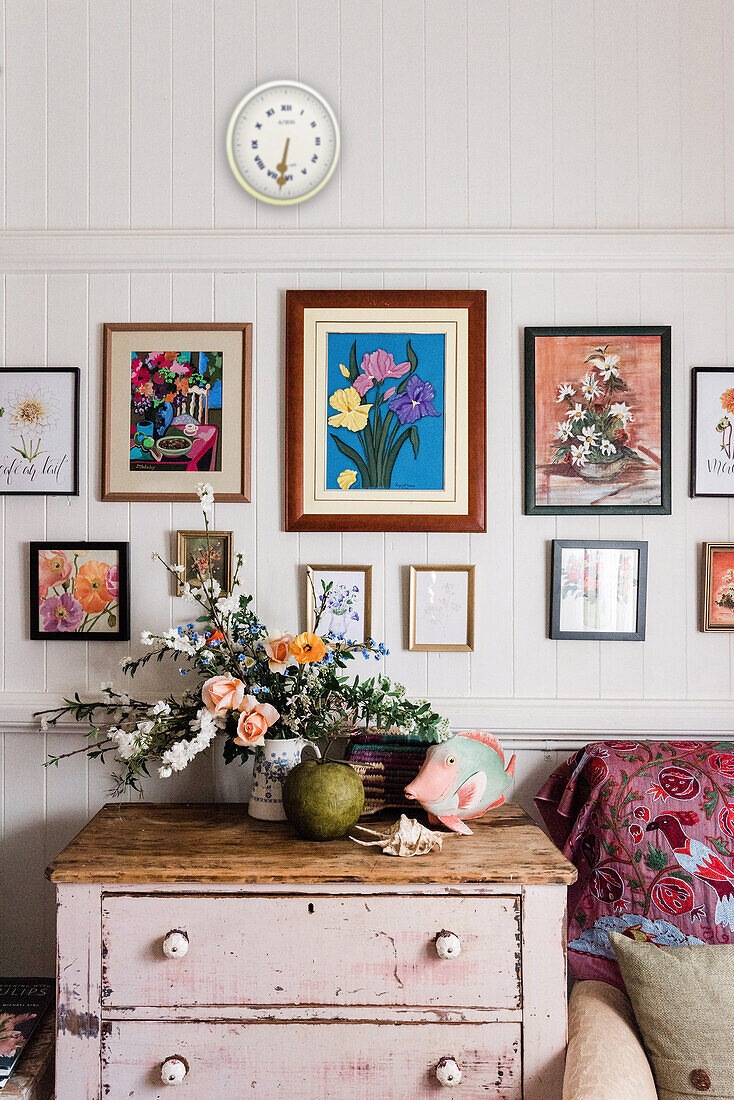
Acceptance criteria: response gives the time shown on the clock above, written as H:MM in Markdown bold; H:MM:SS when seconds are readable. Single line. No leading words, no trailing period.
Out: **6:32**
